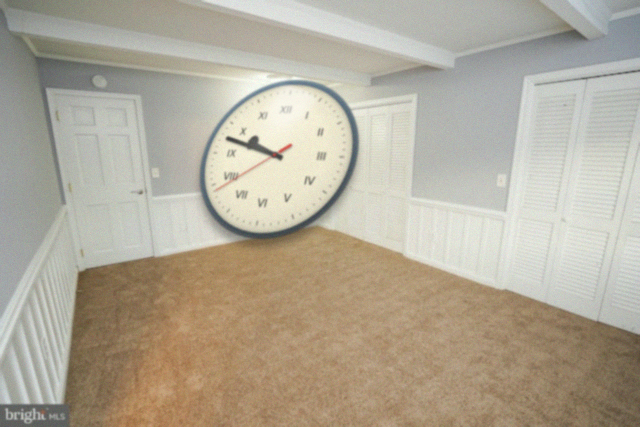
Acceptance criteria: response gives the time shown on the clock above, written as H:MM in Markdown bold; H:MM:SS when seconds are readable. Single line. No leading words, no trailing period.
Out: **9:47:39**
